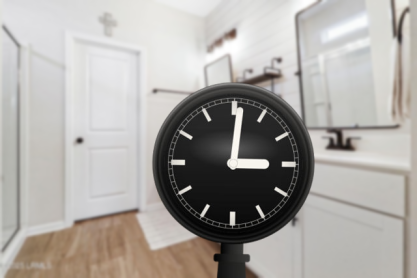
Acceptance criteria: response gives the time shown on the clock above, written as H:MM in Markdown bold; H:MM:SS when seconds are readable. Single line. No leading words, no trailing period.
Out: **3:01**
